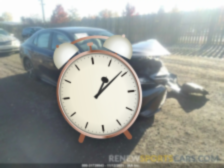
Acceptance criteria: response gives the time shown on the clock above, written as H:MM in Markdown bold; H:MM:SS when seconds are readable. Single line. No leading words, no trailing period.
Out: **1:09**
